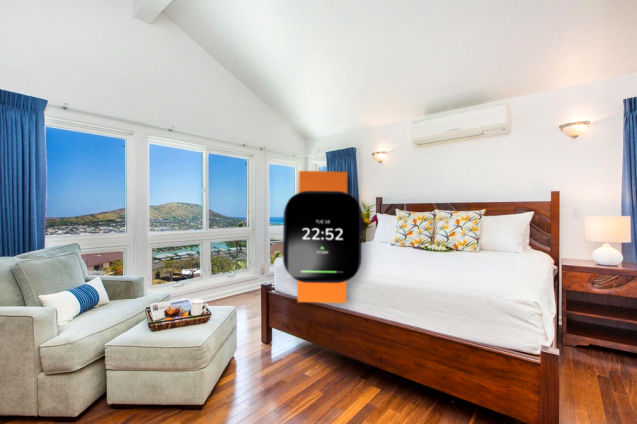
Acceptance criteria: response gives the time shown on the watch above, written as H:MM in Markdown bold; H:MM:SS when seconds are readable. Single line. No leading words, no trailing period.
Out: **22:52**
